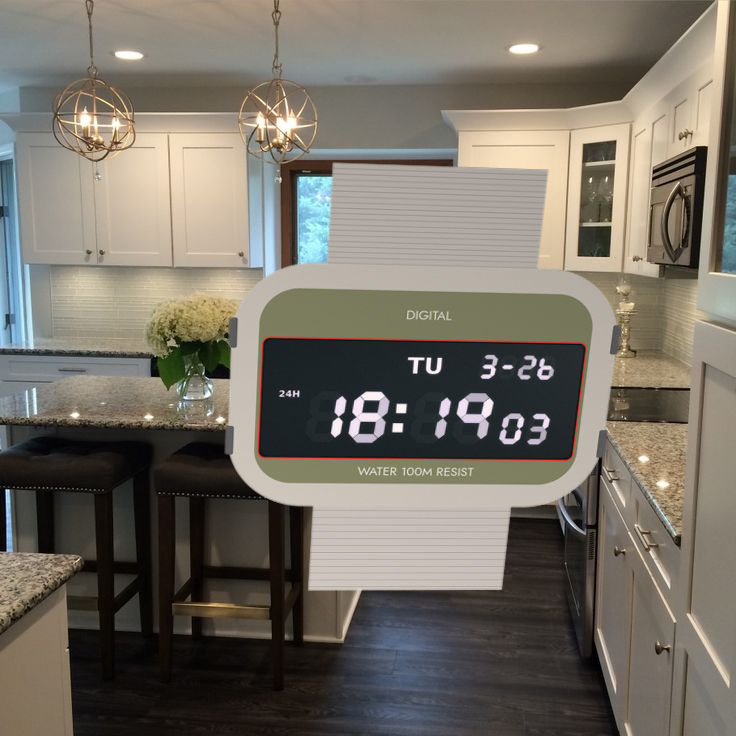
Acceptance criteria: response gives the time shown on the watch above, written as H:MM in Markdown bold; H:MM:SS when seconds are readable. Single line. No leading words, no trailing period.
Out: **18:19:03**
